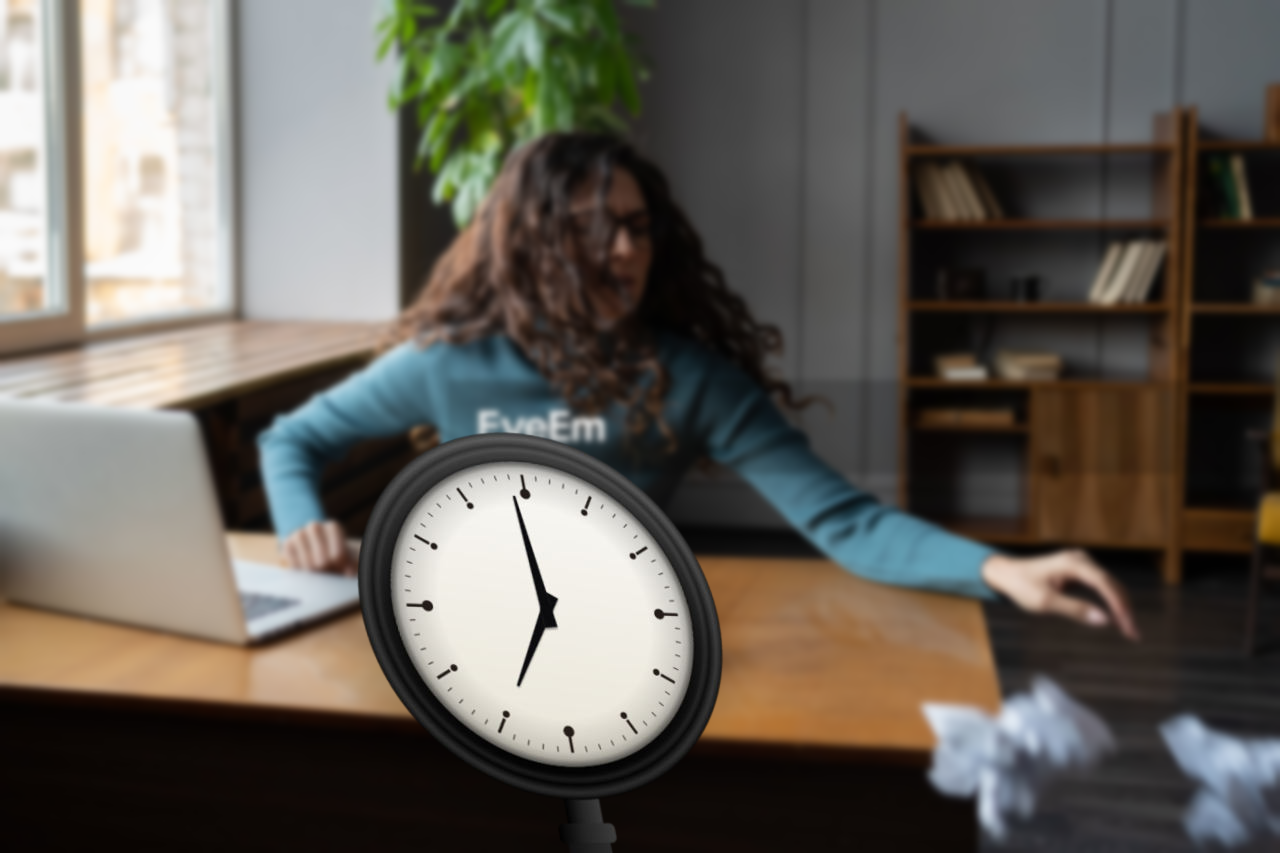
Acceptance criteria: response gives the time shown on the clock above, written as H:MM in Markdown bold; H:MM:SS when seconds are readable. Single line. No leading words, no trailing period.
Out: **6:59**
